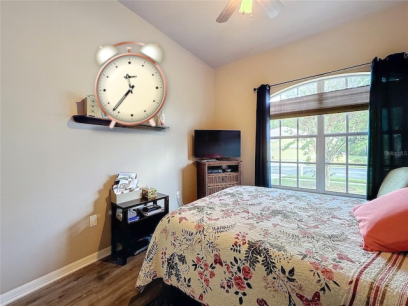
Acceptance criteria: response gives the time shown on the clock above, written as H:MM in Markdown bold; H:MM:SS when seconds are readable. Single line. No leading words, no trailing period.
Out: **11:37**
